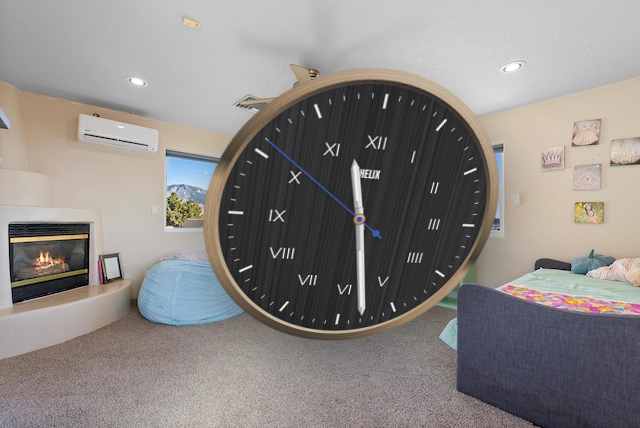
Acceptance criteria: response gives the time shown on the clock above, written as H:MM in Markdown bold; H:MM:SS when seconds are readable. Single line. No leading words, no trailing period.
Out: **11:27:51**
